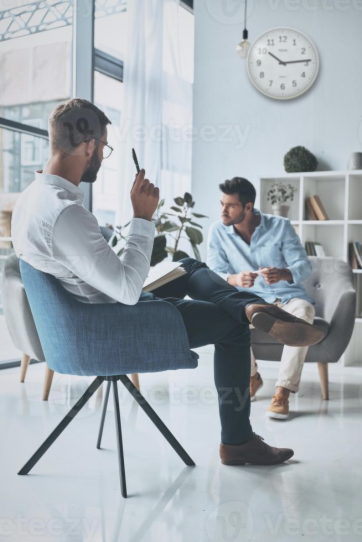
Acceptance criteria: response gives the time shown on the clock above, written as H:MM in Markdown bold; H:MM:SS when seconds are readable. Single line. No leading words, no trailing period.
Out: **10:14**
